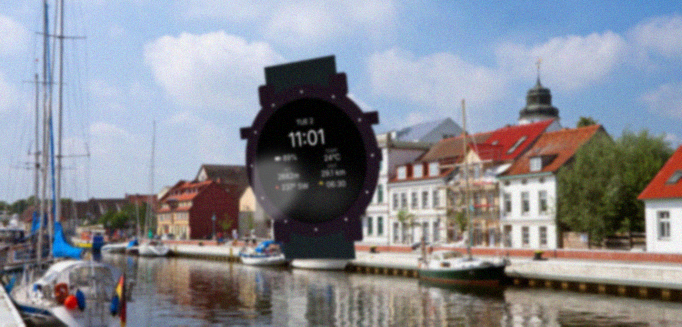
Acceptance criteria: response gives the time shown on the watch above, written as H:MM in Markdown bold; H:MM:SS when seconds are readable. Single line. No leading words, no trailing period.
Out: **11:01**
